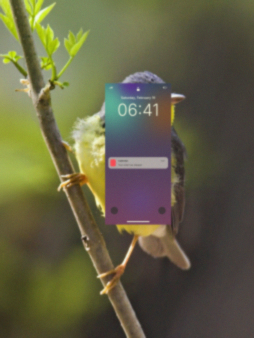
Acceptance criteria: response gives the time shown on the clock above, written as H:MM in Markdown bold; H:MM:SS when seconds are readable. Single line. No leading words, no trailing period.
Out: **6:41**
